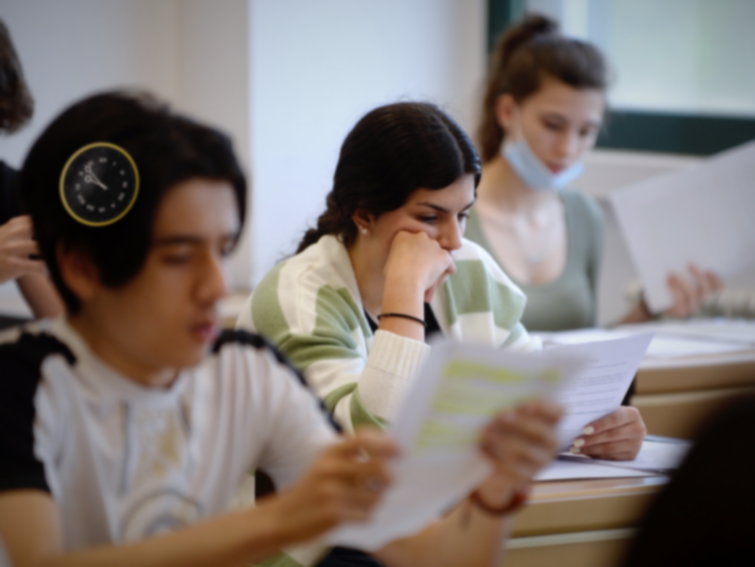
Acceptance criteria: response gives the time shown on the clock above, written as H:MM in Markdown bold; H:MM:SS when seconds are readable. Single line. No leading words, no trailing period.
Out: **9:53**
